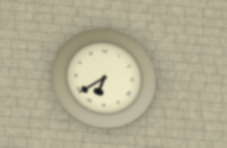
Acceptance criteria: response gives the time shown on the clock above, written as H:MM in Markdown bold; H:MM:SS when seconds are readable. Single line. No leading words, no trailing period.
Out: **6:39**
